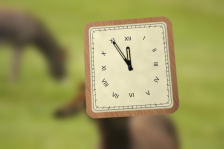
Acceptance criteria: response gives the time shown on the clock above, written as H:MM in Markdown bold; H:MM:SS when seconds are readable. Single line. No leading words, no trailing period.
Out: **11:55**
